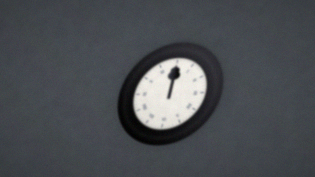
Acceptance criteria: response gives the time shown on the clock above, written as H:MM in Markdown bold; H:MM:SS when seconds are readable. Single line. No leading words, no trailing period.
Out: **12:00**
